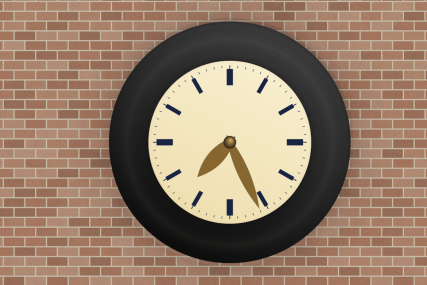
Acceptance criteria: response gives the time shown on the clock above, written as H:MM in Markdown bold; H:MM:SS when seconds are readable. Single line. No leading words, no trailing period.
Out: **7:26**
